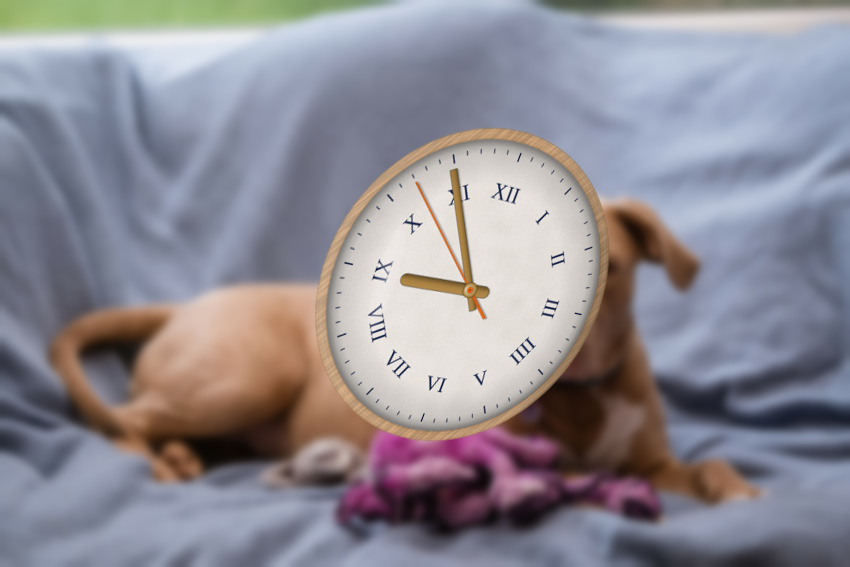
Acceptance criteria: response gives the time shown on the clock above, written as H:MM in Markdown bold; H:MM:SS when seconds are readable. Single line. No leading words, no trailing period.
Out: **8:54:52**
